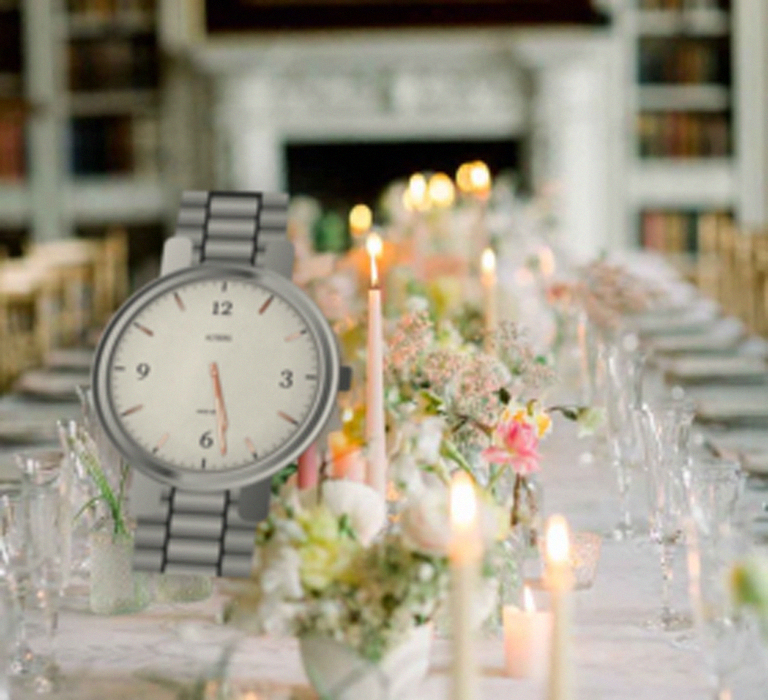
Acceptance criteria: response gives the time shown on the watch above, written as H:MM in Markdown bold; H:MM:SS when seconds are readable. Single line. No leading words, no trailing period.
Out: **5:28**
